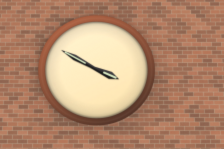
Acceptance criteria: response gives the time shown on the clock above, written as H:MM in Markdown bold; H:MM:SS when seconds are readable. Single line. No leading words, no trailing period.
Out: **3:50**
